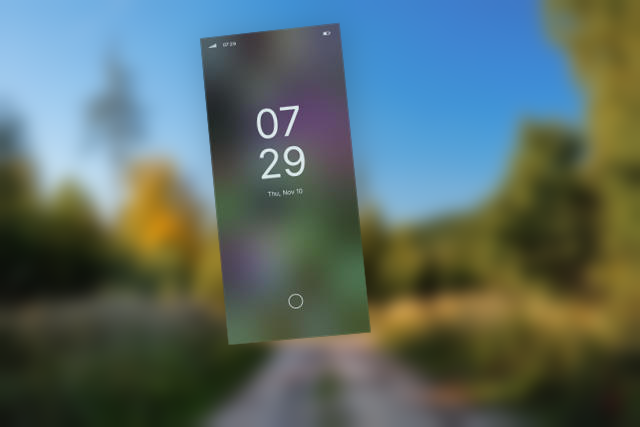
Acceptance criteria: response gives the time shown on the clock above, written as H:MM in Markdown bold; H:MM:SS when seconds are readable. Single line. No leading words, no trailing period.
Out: **7:29**
